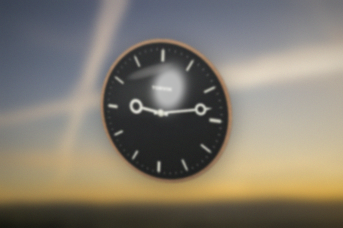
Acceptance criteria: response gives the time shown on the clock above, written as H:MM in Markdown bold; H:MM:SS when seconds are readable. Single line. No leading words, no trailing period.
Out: **9:13**
